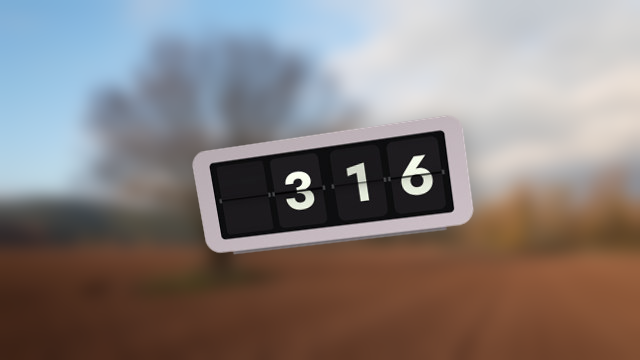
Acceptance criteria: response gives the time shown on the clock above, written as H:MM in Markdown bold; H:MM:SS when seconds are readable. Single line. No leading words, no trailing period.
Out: **3:16**
